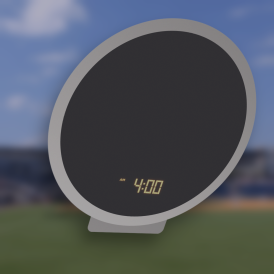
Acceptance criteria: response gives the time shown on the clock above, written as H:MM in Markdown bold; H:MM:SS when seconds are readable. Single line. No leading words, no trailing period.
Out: **4:00**
